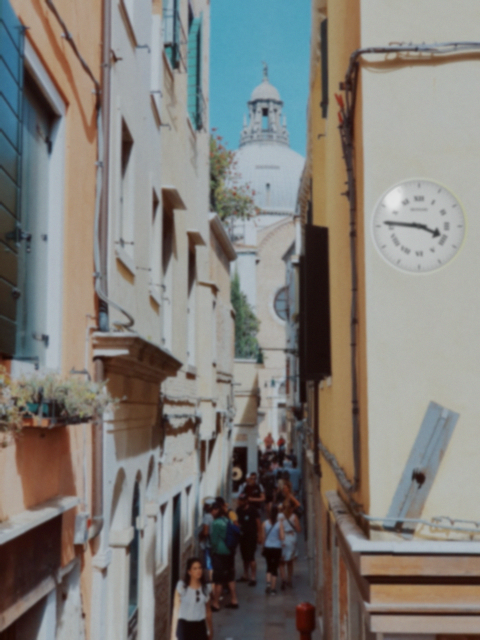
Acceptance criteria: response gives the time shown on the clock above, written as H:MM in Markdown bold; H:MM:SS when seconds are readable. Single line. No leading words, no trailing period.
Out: **3:46**
